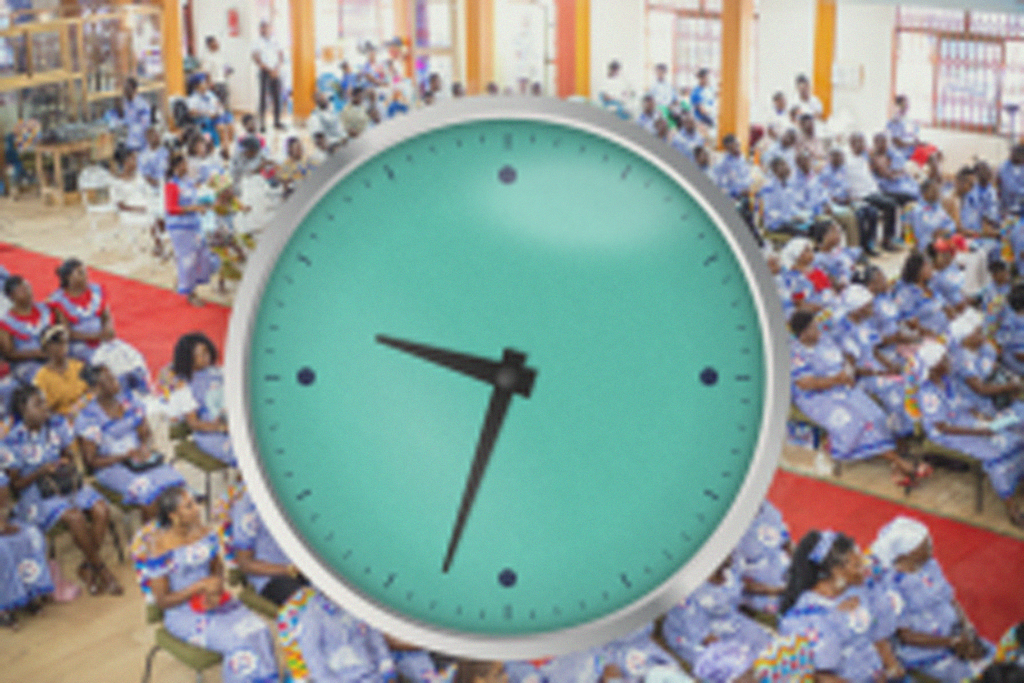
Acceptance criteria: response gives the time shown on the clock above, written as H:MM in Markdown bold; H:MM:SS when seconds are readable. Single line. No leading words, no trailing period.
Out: **9:33**
